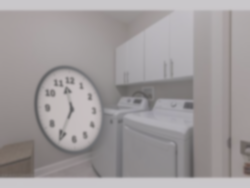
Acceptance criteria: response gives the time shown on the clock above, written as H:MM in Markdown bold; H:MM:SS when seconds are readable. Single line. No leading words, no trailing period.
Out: **11:35**
